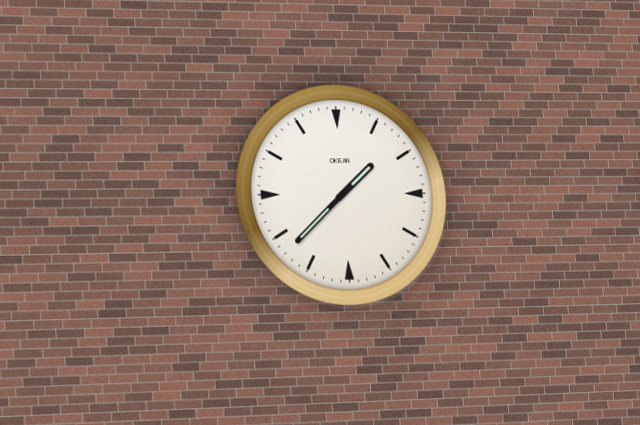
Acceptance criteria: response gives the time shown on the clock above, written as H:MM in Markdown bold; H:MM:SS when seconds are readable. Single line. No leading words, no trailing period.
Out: **1:38**
